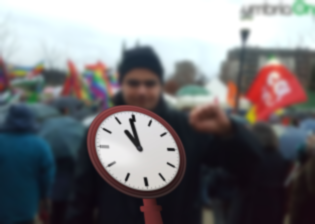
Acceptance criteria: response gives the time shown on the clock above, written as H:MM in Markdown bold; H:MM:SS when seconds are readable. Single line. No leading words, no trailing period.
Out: **10:59**
